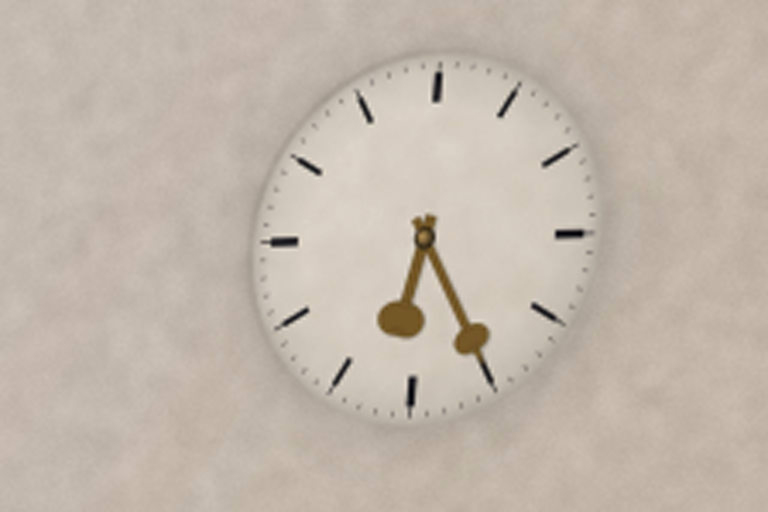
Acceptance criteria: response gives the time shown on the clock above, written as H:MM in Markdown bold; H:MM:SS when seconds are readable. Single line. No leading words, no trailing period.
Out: **6:25**
